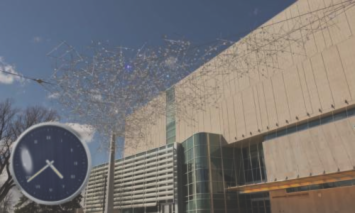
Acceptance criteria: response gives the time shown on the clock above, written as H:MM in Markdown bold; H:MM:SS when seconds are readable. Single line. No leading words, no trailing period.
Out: **4:39**
